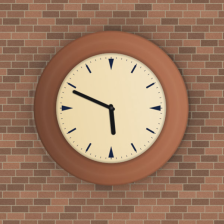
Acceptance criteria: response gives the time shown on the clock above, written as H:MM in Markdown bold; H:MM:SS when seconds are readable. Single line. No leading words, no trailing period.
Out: **5:49**
